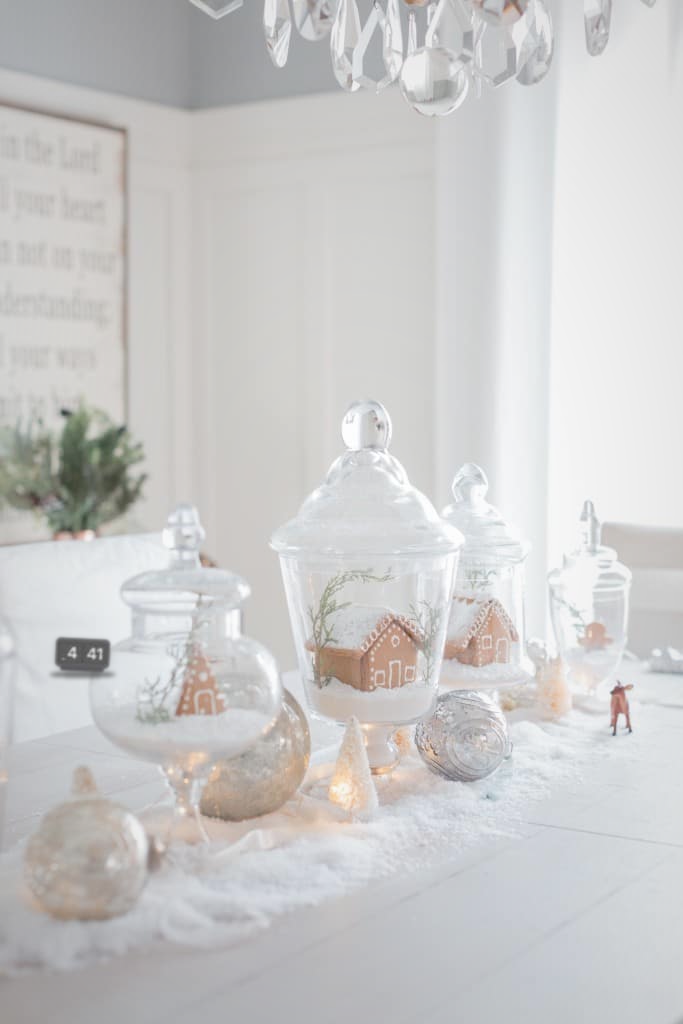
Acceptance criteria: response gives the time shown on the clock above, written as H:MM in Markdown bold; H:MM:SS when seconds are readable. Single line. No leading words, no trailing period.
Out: **4:41**
